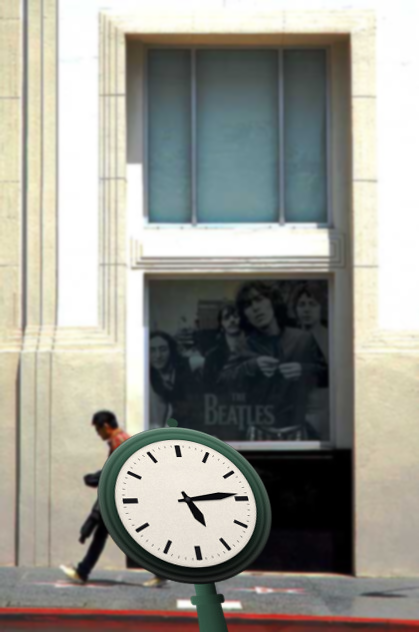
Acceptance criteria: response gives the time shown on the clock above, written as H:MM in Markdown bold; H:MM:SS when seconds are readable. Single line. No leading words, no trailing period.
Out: **5:14**
